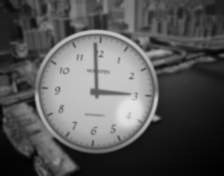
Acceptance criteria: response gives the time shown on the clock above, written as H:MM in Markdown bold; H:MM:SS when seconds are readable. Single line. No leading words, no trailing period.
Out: **2:59**
